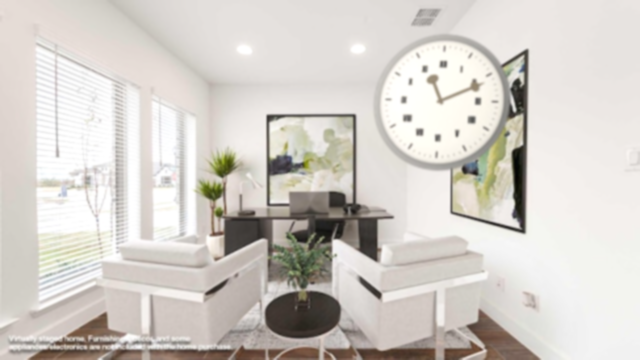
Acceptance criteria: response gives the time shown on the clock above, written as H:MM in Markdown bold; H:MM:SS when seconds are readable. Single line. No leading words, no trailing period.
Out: **11:11**
